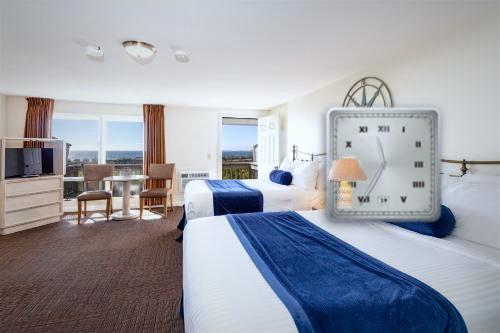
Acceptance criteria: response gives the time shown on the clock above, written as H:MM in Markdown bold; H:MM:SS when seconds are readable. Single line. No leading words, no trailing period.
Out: **11:35**
